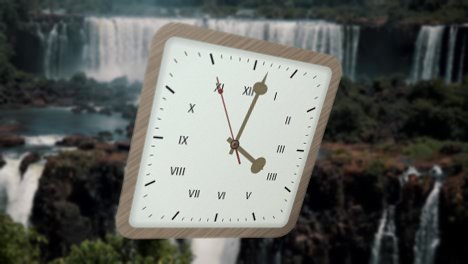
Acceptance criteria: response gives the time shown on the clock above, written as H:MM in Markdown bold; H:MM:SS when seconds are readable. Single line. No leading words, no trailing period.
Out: **4:01:55**
